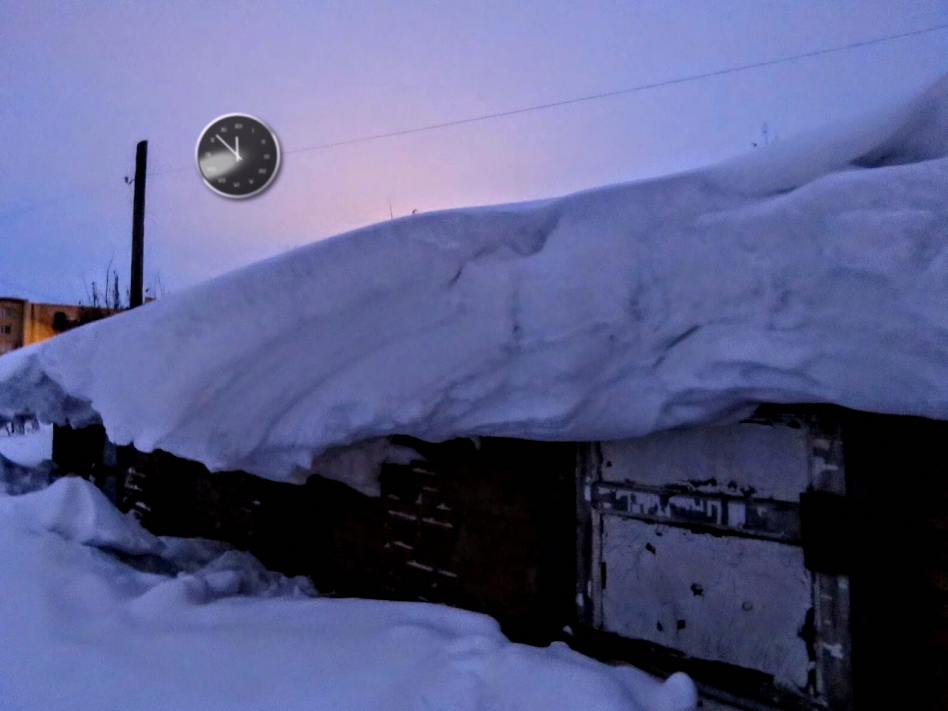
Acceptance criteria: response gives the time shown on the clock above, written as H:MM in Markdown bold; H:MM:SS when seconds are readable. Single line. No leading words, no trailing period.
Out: **11:52**
